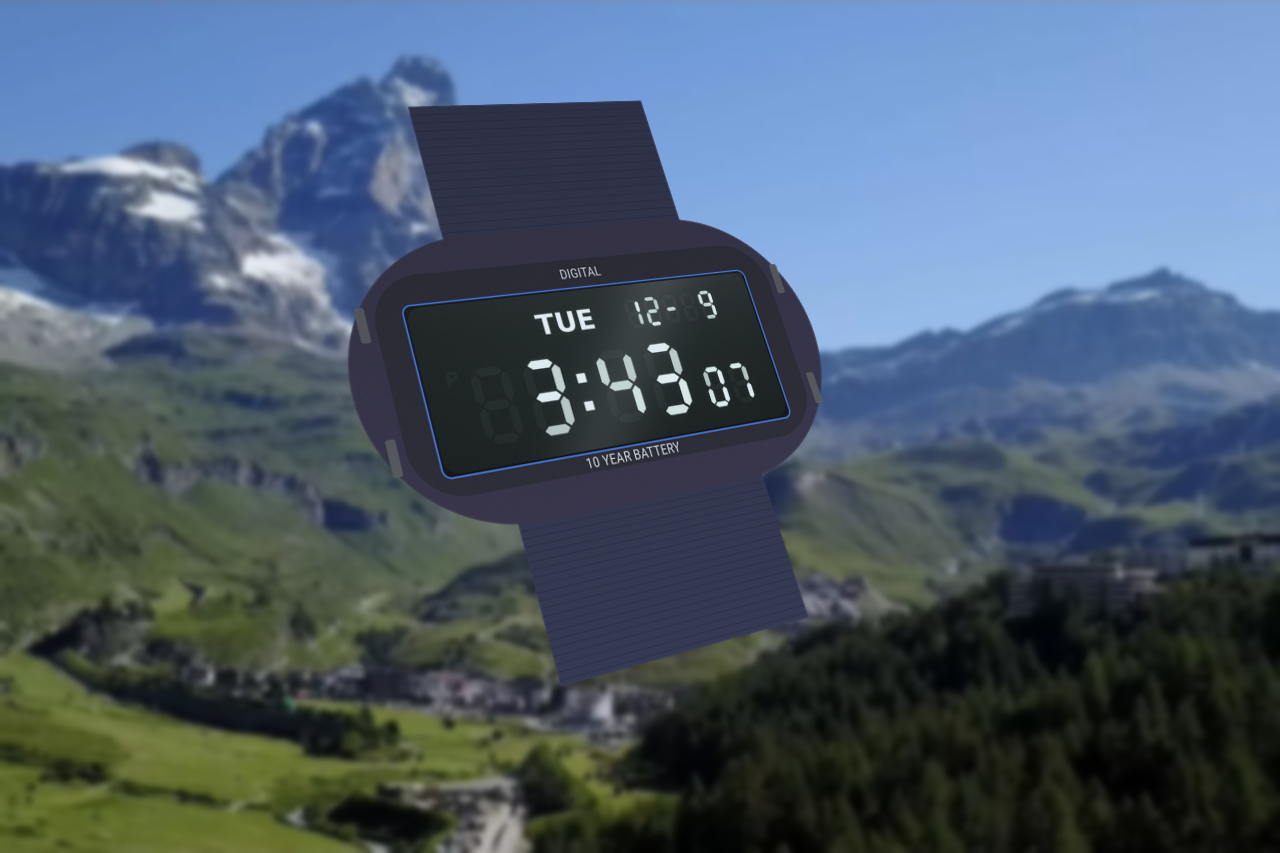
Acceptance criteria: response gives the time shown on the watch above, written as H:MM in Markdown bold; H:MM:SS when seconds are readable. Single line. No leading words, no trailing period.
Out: **3:43:07**
